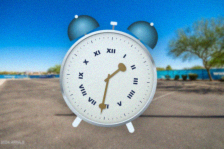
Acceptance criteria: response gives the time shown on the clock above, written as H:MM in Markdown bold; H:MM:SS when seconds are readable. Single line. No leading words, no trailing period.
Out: **1:31**
